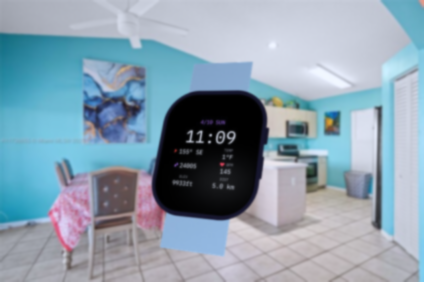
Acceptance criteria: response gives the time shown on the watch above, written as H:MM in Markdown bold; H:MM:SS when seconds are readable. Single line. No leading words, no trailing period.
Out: **11:09**
